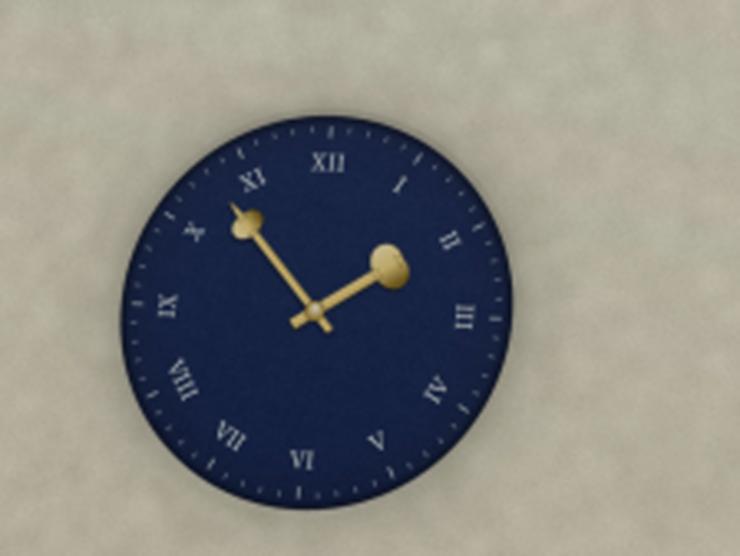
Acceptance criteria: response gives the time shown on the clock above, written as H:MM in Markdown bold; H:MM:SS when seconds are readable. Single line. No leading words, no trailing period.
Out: **1:53**
